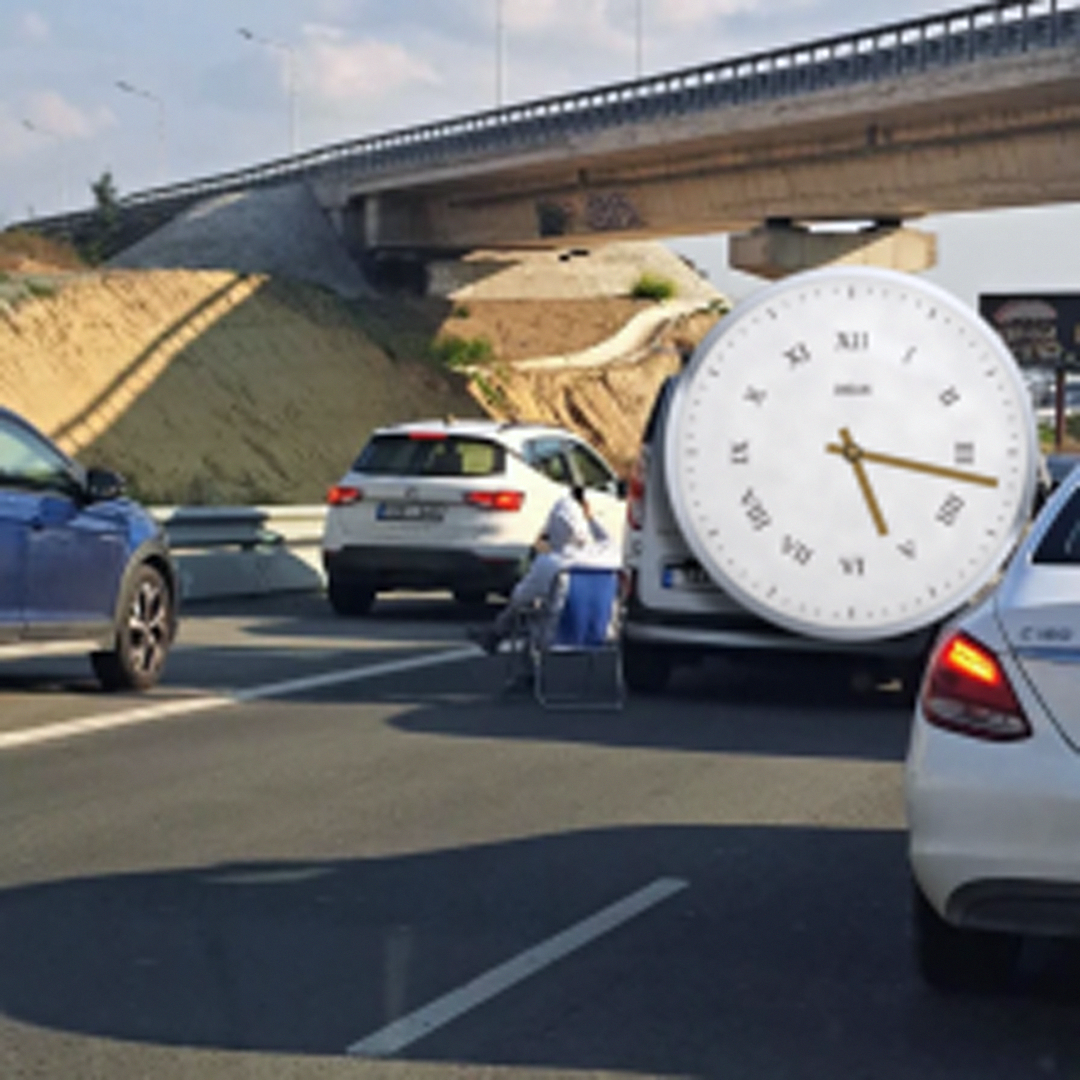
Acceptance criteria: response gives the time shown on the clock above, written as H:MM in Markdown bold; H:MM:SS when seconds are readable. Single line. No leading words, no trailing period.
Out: **5:17**
